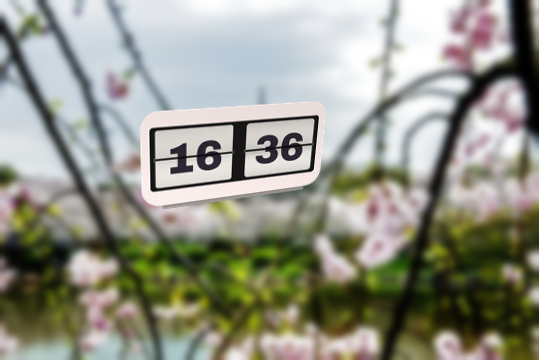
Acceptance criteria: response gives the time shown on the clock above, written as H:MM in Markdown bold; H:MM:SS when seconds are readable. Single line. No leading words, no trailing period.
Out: **16:36**
